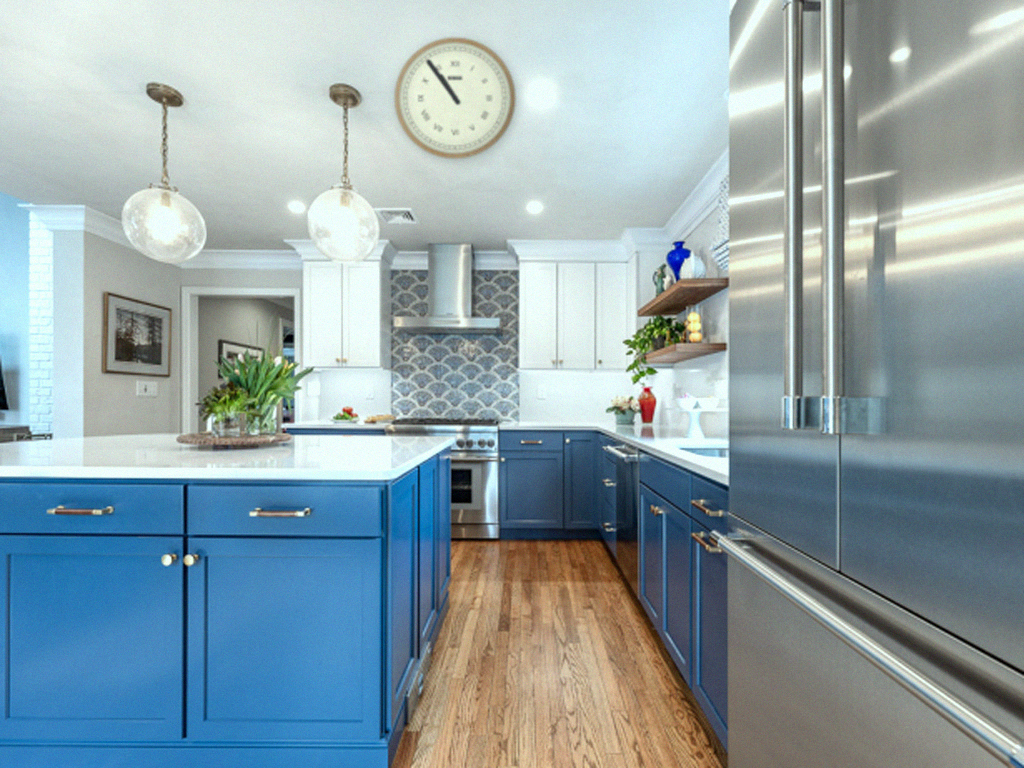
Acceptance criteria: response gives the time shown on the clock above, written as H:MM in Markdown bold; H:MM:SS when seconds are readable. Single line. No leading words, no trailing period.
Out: **10:54**
